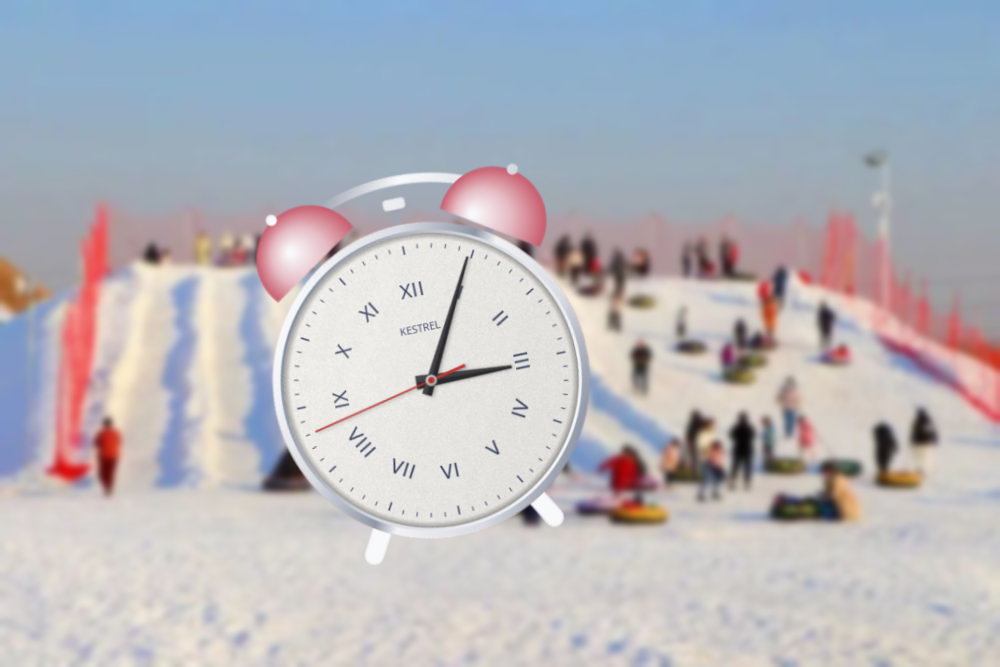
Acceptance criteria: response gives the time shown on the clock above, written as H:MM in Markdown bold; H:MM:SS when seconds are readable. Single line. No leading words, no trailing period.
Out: **3:04:43**
